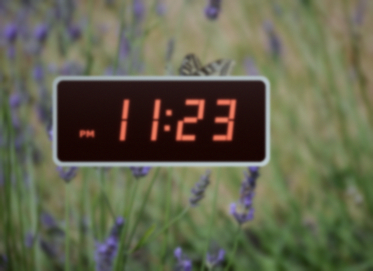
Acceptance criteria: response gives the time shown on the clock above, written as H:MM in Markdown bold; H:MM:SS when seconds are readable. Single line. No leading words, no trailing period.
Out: **11:23**
